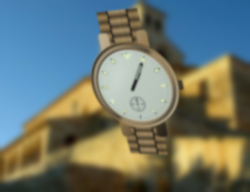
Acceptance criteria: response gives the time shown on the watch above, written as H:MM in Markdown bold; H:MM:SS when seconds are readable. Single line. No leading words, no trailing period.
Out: **1:05**
